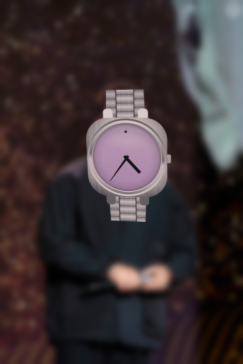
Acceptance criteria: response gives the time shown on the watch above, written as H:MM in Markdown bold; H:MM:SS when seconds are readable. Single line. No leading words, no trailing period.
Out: **4:36**
